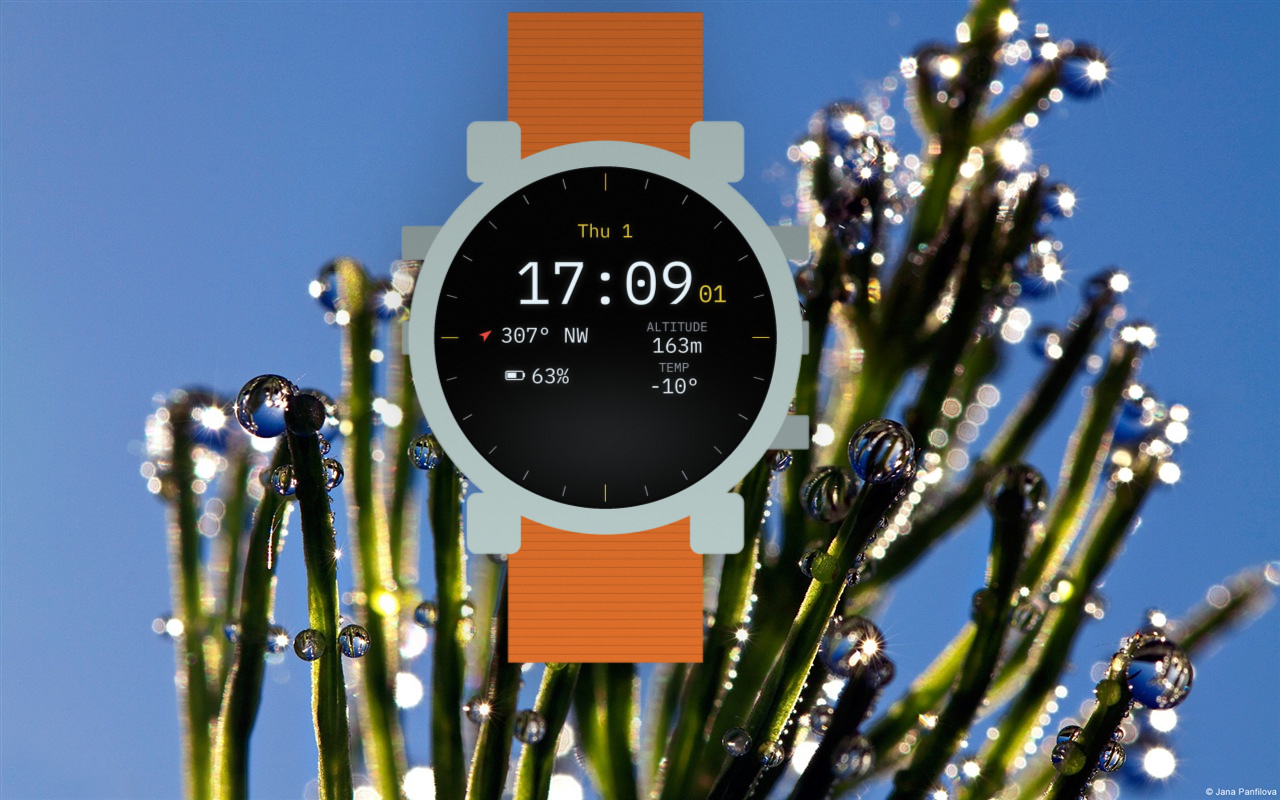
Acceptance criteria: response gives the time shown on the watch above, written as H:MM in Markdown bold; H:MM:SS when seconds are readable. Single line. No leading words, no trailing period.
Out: **17:09:01**
